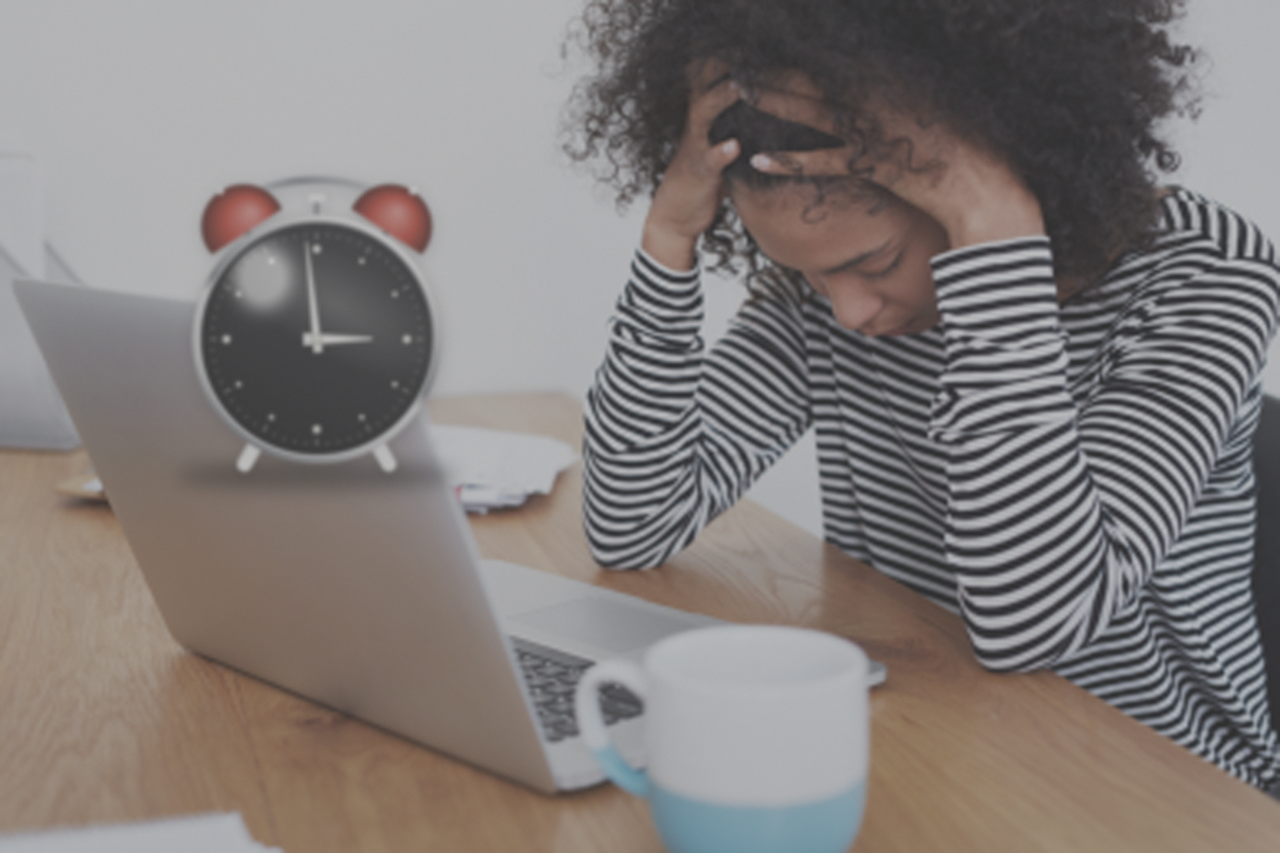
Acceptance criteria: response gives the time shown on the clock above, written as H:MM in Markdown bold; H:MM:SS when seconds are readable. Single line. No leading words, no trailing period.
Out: **2:59**
